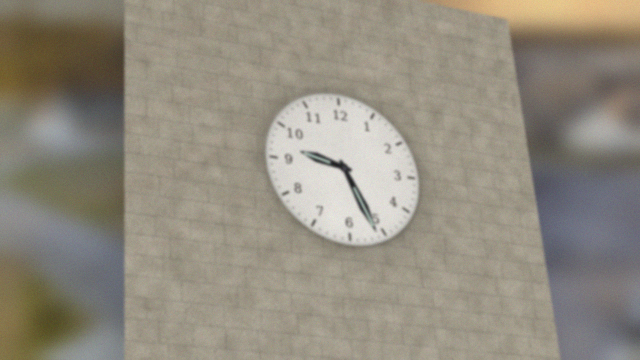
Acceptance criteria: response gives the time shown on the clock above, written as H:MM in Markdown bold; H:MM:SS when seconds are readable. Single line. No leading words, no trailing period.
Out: **9:26**
